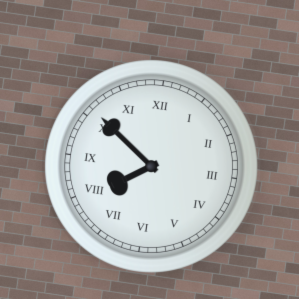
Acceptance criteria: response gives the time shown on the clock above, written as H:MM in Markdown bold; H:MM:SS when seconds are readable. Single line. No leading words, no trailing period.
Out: **7:51**
